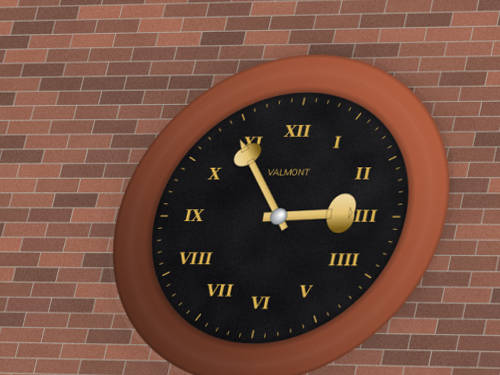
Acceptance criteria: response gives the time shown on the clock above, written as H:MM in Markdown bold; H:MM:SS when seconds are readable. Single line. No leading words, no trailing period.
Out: **2:54**
